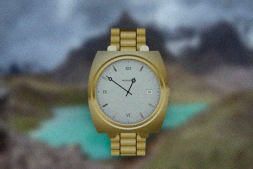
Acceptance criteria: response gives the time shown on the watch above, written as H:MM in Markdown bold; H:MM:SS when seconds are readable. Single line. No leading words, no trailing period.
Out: **12:51**
